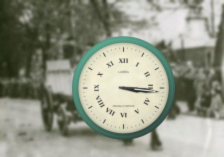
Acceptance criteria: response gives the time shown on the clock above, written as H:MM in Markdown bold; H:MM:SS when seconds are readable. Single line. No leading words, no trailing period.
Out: **3:16**
